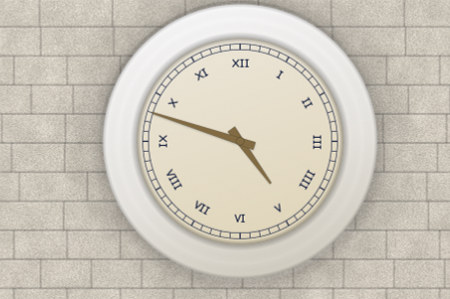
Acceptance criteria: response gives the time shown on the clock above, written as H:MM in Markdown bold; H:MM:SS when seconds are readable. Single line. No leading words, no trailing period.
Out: **4:48**
